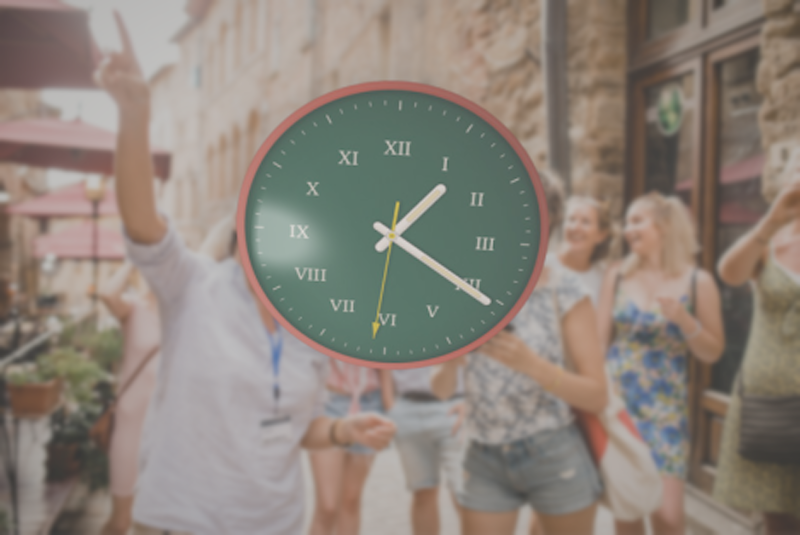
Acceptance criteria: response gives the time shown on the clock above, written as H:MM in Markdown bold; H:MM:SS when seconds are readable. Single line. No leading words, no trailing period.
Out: **1:20:31**
